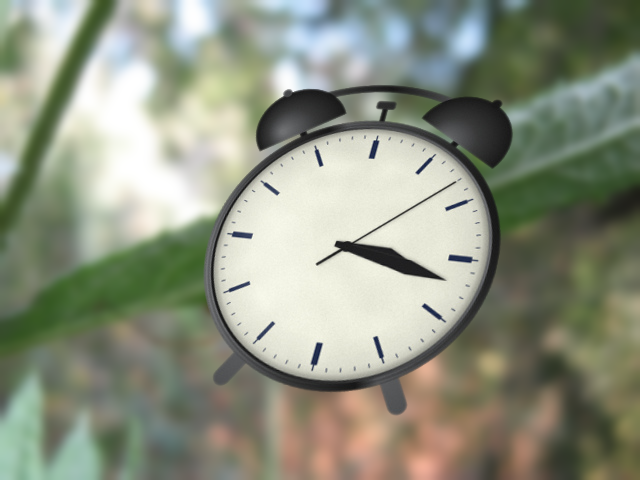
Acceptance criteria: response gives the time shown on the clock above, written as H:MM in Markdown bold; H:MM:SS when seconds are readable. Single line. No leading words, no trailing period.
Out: **3:17:08**
